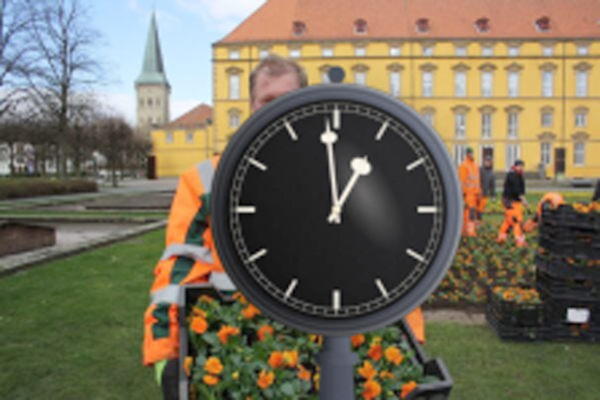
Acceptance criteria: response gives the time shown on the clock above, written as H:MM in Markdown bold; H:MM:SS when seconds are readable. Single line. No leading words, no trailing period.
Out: **12:59**
